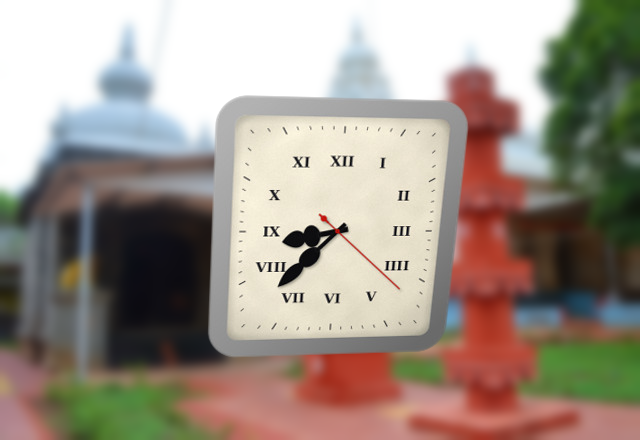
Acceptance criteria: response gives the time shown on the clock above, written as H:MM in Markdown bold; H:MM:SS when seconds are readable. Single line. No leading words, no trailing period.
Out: **8:37:22**
